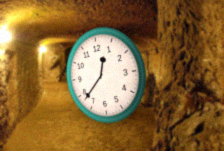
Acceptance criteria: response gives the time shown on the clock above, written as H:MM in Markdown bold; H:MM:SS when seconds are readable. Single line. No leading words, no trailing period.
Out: **12:38**
